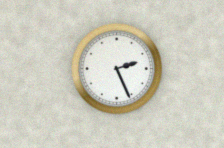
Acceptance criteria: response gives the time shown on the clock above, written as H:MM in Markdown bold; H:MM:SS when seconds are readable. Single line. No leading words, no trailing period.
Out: **2:26**
